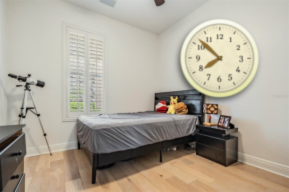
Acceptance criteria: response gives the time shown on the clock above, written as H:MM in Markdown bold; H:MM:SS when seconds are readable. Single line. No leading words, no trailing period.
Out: **7:52**
